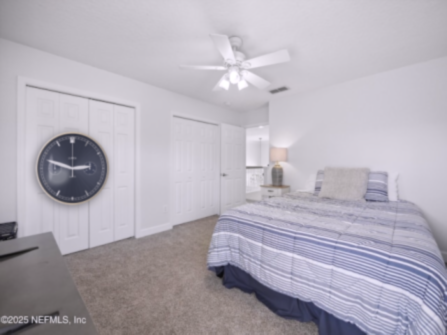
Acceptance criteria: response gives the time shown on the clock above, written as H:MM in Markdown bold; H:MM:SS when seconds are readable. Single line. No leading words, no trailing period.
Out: **2:48**
